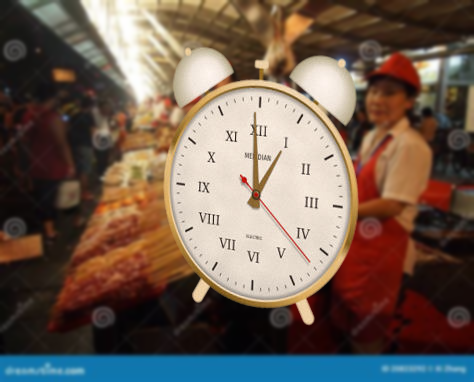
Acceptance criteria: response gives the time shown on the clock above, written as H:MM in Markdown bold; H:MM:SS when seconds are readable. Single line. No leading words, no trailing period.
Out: **12:59:22**
